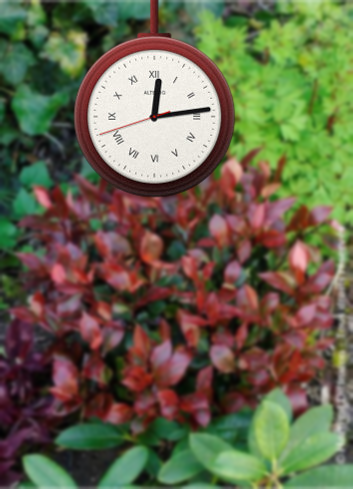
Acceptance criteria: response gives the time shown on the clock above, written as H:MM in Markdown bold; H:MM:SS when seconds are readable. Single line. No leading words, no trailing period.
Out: **12:13:42**
